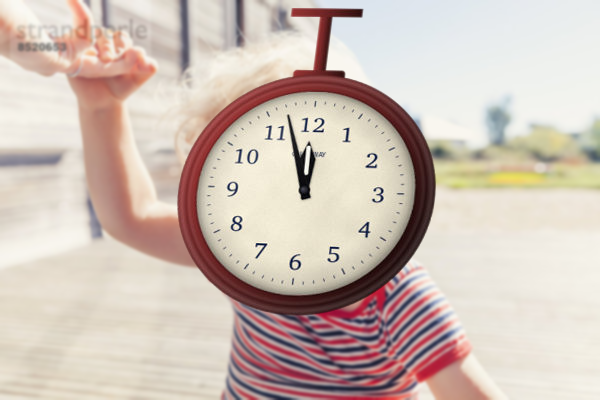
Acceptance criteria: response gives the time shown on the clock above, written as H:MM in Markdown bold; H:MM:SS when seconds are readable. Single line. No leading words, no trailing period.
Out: **11:57**
